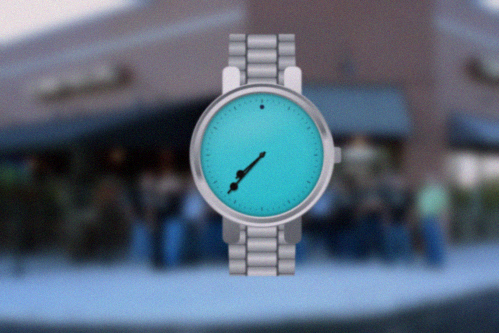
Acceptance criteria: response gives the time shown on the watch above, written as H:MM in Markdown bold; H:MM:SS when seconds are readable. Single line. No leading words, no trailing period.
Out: **7:37**
